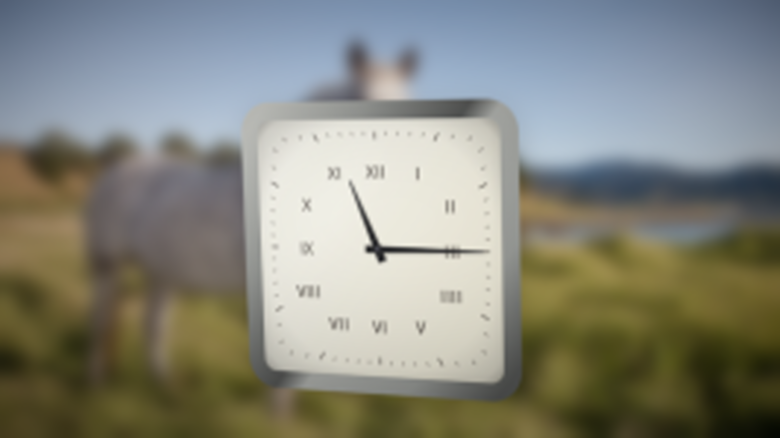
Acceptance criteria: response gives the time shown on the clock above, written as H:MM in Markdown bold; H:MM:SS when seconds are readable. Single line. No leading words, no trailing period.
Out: **11:15**
